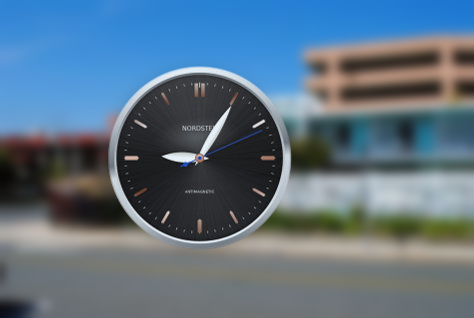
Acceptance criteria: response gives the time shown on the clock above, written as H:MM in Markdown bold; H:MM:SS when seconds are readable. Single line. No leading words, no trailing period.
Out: **9:05:11**
